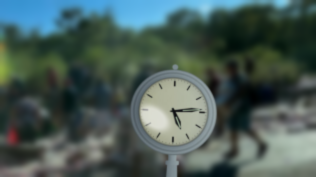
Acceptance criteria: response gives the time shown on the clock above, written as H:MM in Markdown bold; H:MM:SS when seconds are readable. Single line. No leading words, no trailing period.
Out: **5:14**
